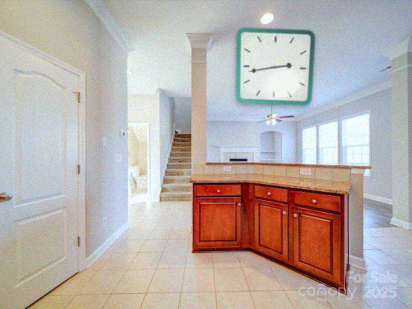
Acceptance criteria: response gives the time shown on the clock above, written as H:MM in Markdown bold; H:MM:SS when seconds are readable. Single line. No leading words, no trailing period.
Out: **2:43**
